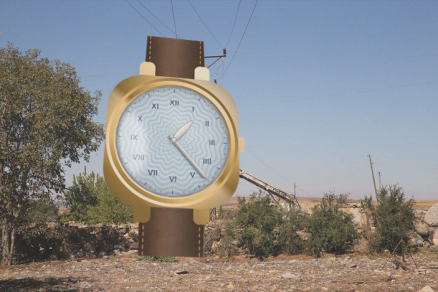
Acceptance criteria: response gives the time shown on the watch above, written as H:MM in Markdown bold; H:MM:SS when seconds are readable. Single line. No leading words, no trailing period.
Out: **1:23**
